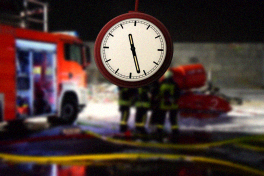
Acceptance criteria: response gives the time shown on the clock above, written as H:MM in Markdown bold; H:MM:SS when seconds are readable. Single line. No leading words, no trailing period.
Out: **11:27**
